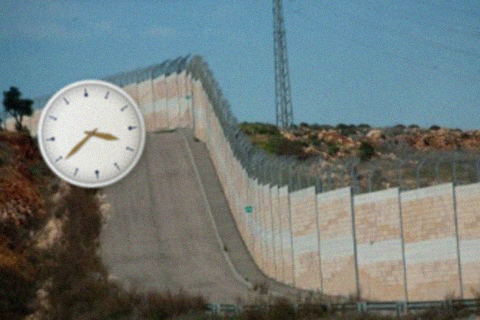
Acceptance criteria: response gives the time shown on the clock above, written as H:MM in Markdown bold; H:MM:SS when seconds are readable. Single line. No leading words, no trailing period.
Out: **3:39**
